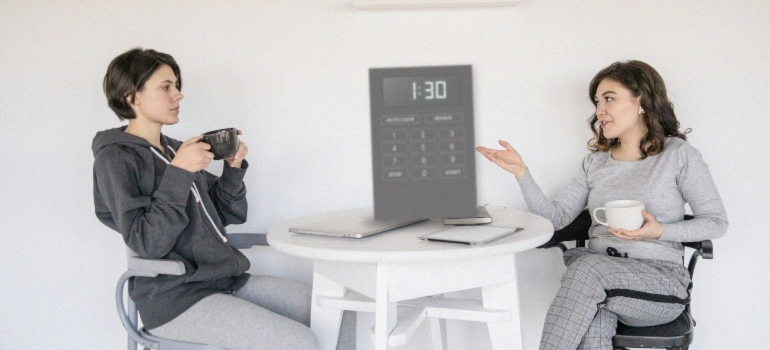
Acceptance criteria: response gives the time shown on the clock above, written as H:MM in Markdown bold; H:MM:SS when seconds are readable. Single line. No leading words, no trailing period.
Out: **1:30**
